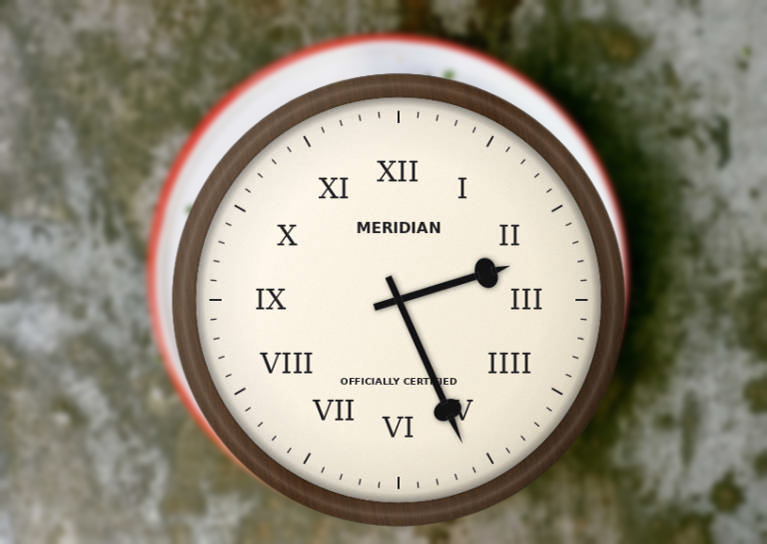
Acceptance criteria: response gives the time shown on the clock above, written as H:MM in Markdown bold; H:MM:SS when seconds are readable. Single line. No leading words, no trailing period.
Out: **2:26**
